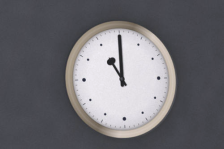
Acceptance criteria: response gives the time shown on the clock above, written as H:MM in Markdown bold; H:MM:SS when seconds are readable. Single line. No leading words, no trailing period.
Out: **11:00**
